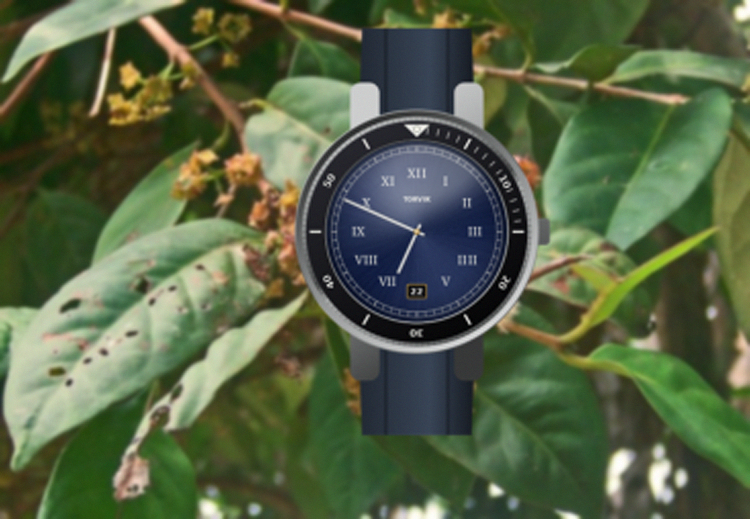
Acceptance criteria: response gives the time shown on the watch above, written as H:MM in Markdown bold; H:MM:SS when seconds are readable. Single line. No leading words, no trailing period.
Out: **6:49**
